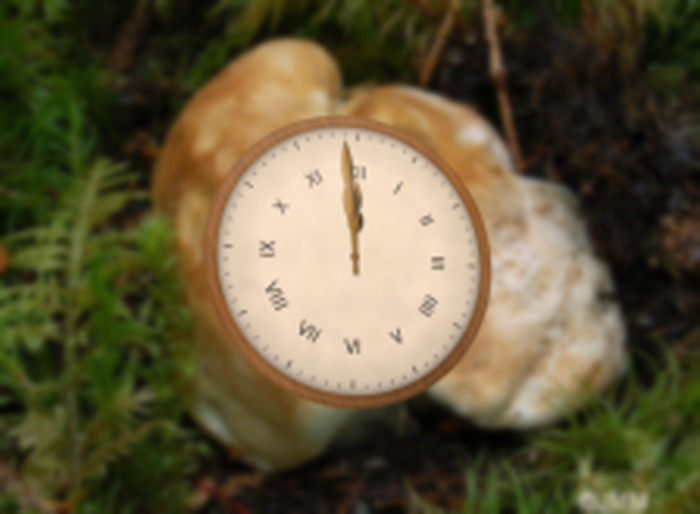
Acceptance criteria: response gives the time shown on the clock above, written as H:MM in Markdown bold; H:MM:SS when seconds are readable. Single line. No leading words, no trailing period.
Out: **11:59**
